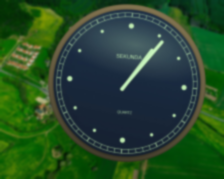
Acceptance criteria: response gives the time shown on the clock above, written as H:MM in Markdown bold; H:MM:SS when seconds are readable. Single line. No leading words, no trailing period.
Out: **1:06**
